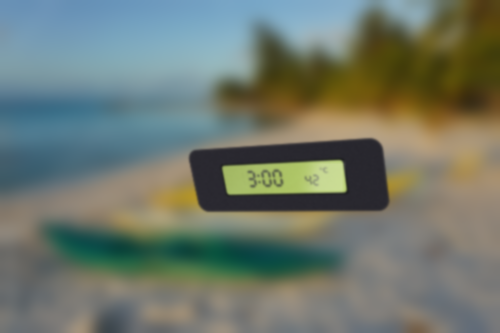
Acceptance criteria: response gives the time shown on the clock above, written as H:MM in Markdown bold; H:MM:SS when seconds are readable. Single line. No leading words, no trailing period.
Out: **3:00**
